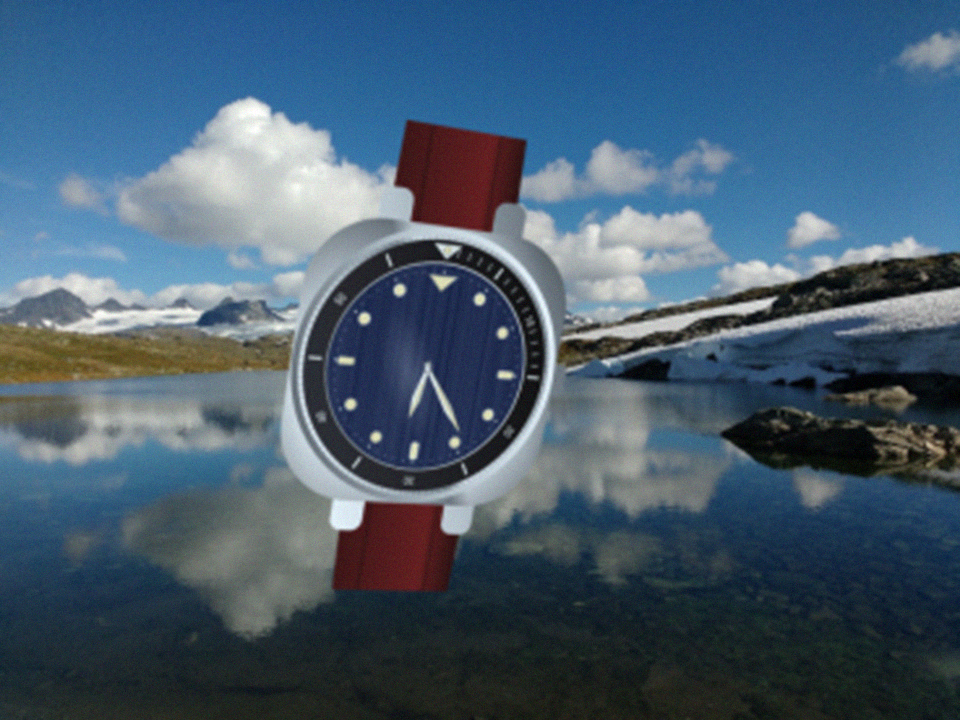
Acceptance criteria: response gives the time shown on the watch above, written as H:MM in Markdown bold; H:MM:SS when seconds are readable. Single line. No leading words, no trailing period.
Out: **6:24**
